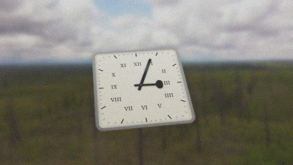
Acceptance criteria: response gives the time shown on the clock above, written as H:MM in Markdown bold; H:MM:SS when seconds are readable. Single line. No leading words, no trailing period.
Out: **3:04**
